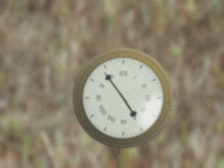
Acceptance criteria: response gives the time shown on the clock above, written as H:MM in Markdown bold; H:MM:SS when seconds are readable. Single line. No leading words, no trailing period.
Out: **4:54**
